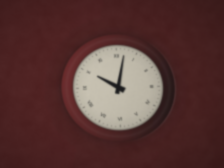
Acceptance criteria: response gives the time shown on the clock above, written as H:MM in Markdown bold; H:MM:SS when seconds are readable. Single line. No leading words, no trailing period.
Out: **10:02**
